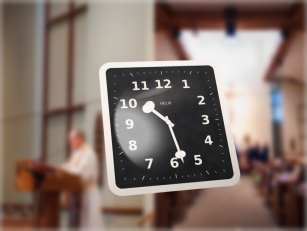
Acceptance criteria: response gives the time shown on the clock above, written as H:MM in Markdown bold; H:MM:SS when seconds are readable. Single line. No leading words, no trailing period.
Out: **10:28**
